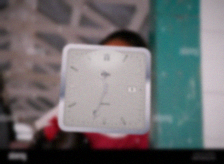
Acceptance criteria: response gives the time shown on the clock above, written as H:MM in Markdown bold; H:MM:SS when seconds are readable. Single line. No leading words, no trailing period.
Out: **11:33**
